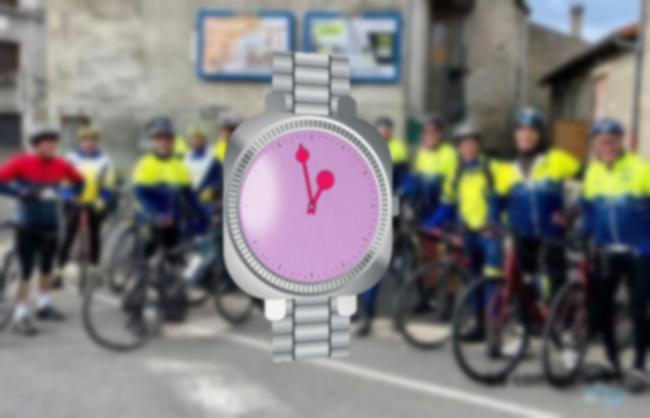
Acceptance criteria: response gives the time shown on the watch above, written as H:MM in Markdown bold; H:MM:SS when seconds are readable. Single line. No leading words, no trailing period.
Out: **12:58**
